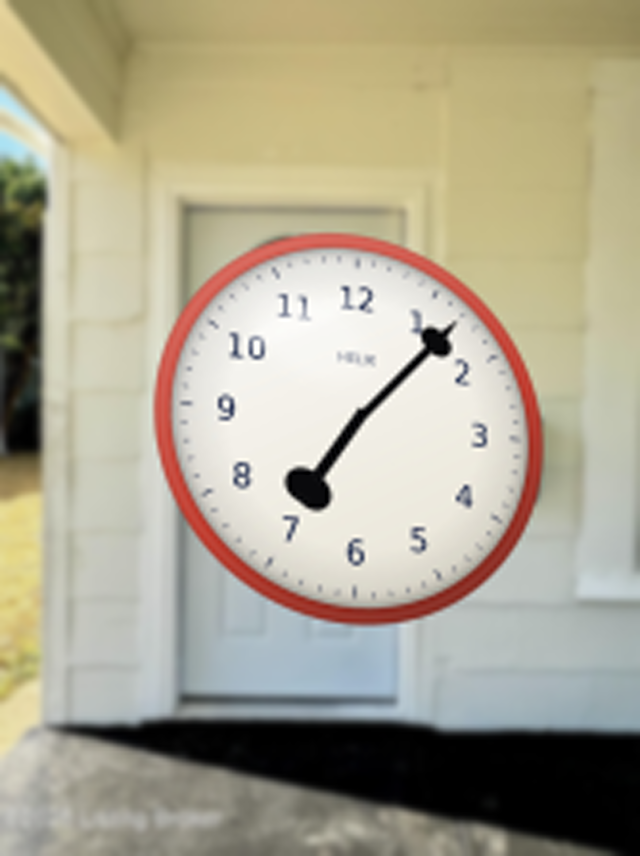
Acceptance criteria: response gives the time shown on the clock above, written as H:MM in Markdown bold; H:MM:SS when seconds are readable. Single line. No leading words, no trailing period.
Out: **7:07**
